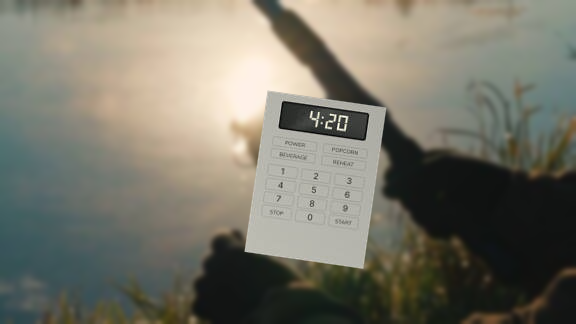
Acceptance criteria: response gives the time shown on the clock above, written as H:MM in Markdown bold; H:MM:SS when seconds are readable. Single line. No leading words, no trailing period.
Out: **4:20**
